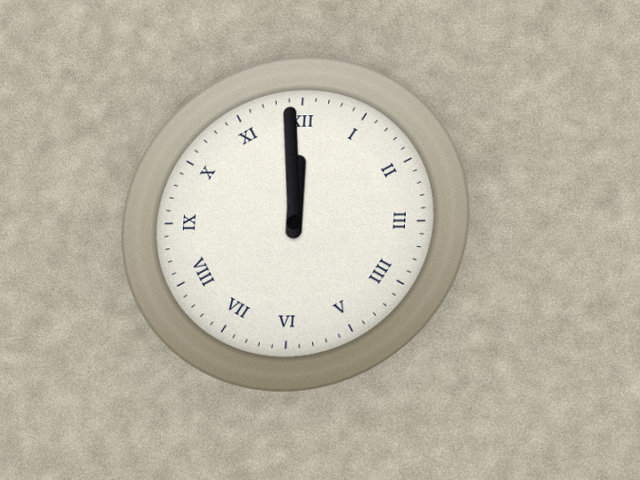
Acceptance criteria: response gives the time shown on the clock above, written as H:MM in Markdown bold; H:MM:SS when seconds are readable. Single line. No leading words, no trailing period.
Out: **11:59**
